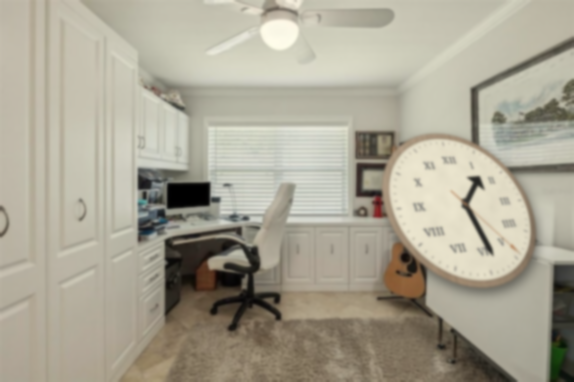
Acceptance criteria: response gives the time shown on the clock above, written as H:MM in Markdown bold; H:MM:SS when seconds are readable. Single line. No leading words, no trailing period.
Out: **1:28:24**
